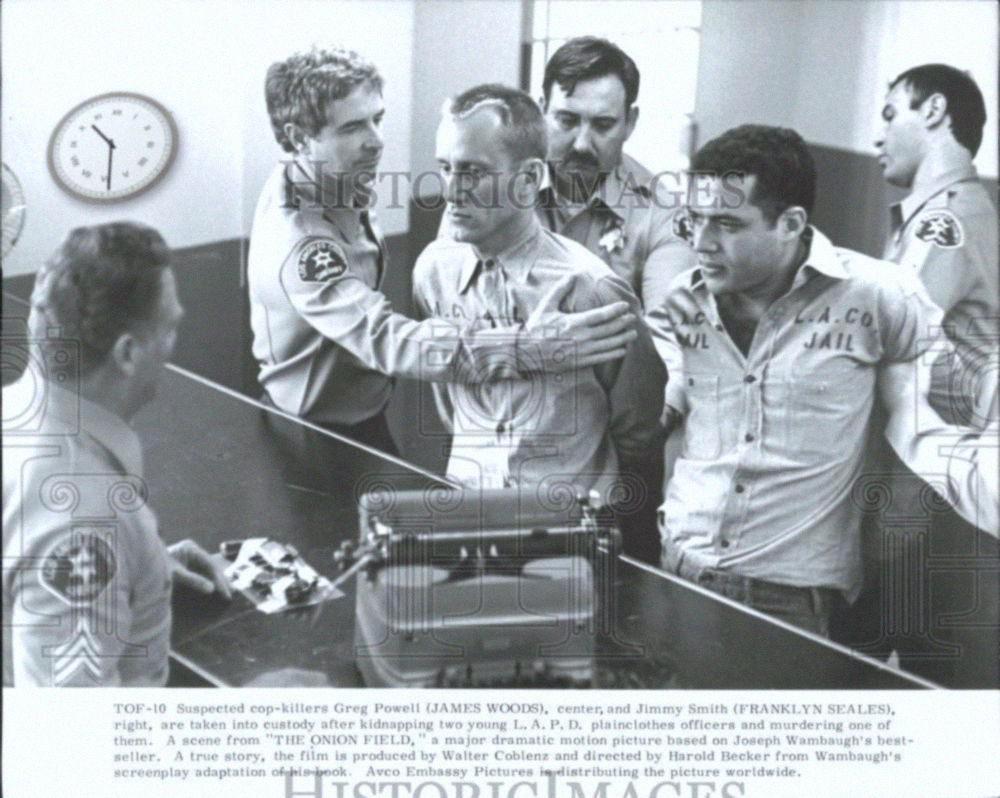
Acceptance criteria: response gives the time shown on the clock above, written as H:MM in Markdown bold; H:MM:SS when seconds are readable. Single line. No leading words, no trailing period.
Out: **10:29**
